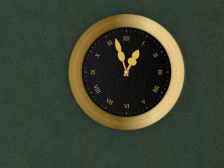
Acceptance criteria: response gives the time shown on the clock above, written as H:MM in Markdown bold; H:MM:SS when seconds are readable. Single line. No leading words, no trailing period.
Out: **12:57**
